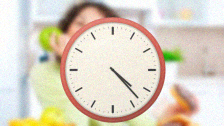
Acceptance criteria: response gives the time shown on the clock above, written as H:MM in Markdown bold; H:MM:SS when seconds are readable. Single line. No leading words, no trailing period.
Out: **4:23**
